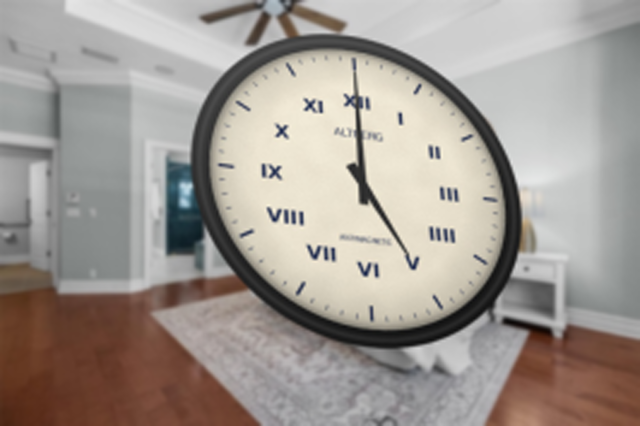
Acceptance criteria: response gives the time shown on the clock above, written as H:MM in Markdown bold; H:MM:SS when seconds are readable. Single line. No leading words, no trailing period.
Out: **5:00**
